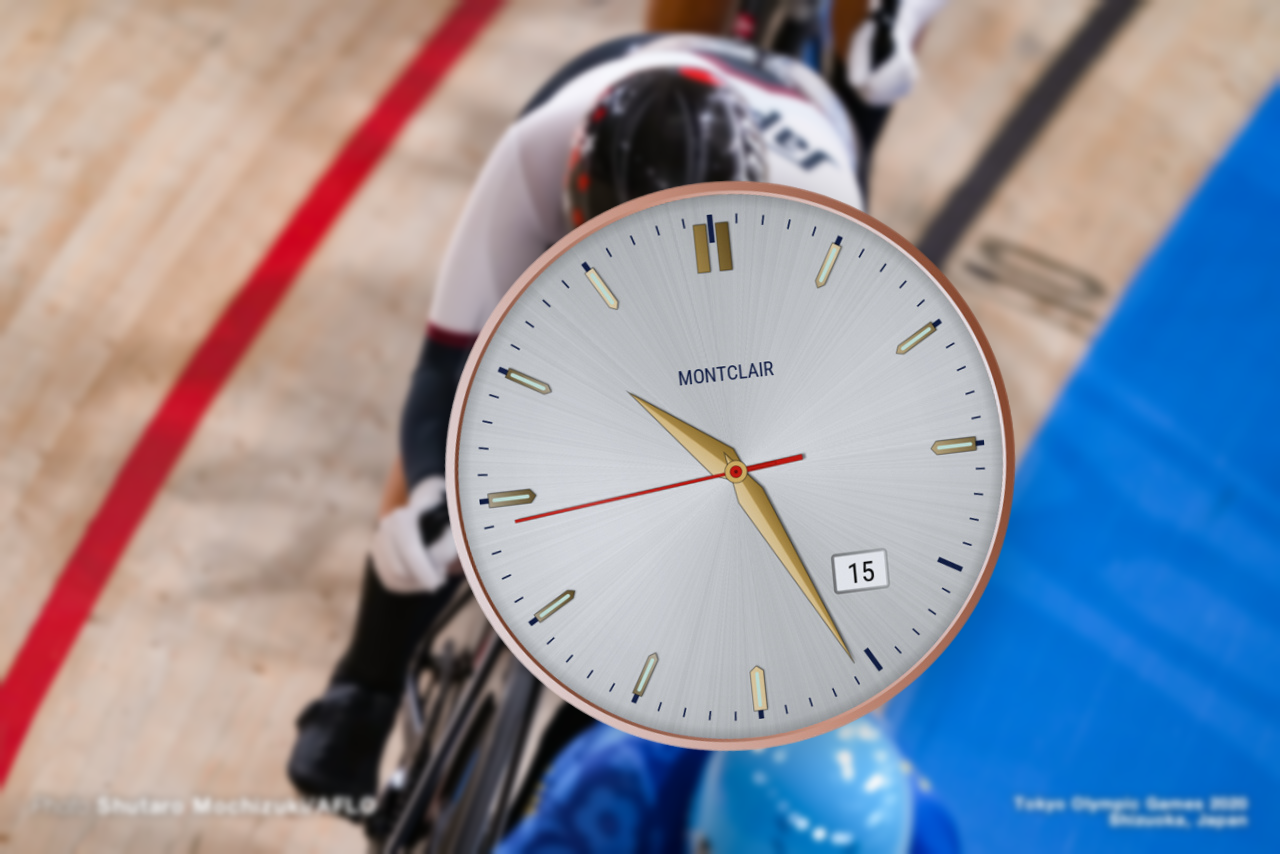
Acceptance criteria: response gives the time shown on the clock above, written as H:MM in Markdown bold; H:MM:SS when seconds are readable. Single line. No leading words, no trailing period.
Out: **10:25:44**
